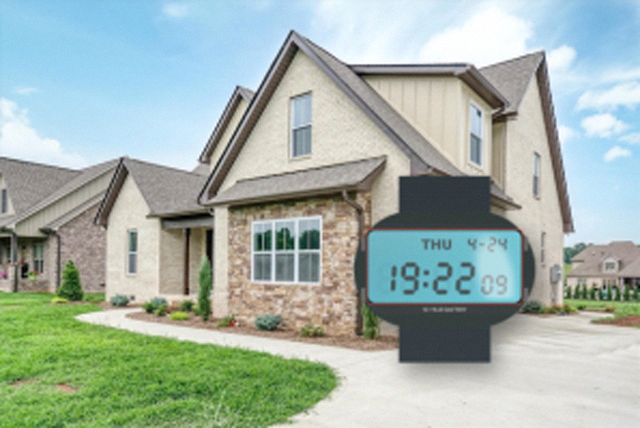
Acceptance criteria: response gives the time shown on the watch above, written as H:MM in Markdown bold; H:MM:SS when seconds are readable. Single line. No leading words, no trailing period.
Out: **19:22:09**
